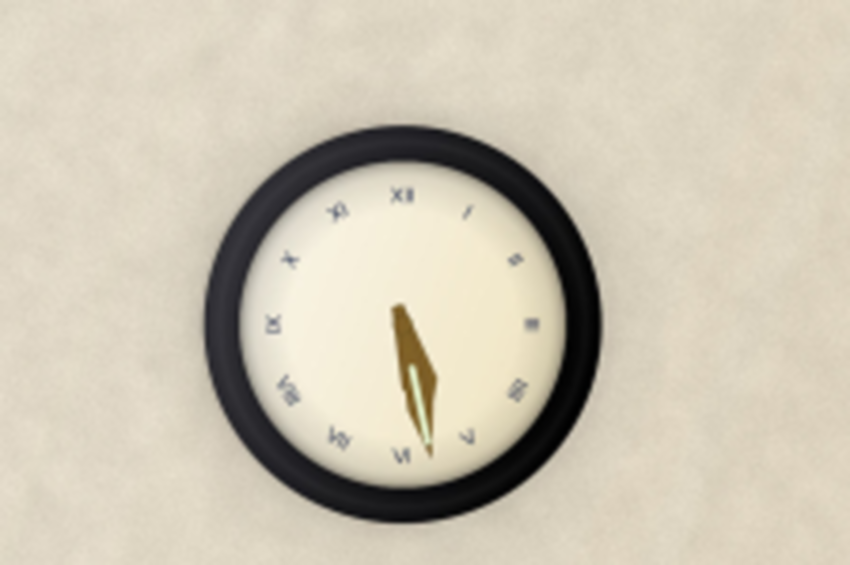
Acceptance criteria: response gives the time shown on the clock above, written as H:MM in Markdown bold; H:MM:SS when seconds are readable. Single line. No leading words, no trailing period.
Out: **5:28**
